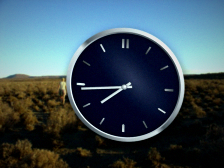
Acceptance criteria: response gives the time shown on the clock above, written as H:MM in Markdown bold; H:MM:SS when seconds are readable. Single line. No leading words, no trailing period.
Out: **7:44**
